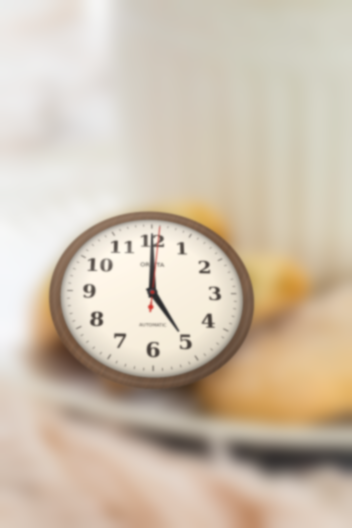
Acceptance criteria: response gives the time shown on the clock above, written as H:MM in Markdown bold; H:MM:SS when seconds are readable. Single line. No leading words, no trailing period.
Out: **5:00:01**
